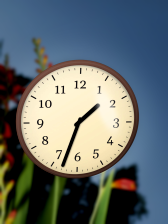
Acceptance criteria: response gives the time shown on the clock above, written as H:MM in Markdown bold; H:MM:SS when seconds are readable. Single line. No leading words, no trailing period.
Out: **1:33**
